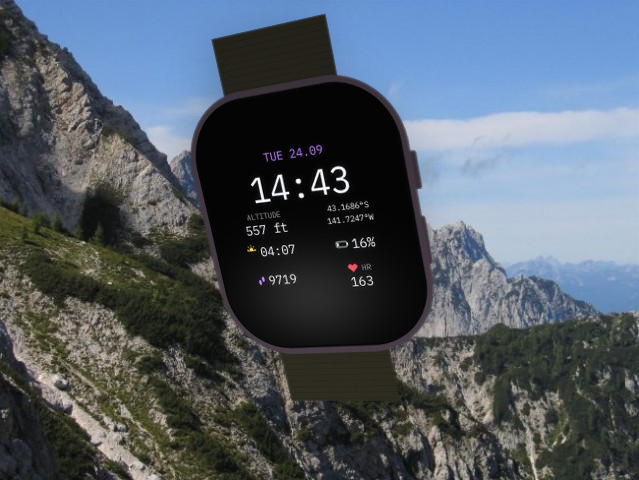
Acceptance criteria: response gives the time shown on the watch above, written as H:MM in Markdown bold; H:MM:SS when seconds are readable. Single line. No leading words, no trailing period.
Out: **14:43**
